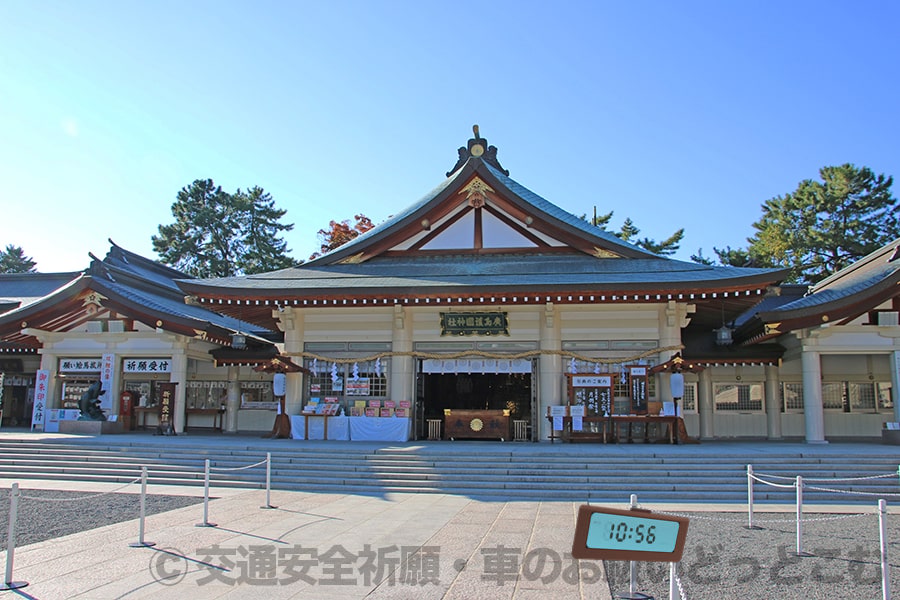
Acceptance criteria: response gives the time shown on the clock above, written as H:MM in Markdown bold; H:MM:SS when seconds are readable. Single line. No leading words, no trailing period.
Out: **10:56**
